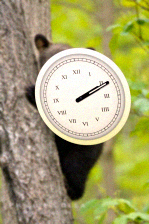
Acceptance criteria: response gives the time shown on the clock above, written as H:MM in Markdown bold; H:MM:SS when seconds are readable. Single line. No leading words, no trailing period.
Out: **2:11**
